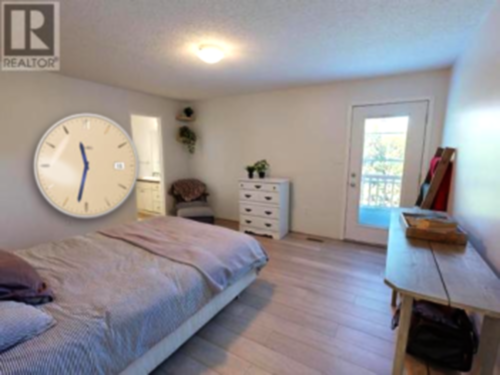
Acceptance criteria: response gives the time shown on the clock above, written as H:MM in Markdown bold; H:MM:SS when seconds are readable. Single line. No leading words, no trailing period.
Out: **11:32**
